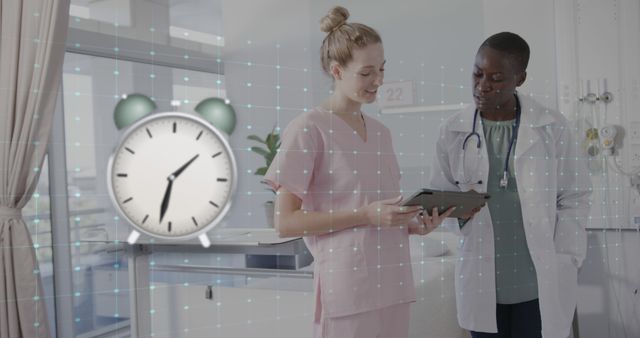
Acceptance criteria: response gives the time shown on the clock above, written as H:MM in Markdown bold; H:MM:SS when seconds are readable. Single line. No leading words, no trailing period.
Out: **1:32**
